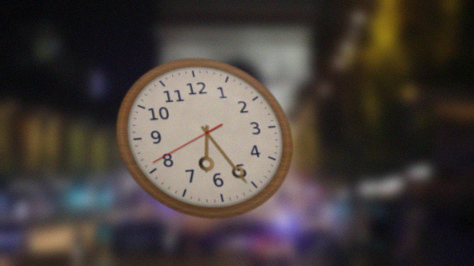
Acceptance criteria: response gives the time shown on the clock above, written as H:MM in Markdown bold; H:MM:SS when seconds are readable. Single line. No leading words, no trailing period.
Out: **6:25:41**
